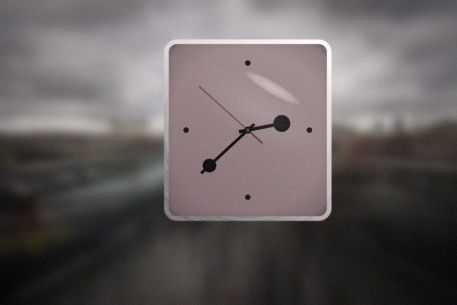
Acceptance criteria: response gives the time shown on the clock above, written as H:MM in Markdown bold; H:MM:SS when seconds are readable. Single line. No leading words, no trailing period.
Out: **2:37:52**
